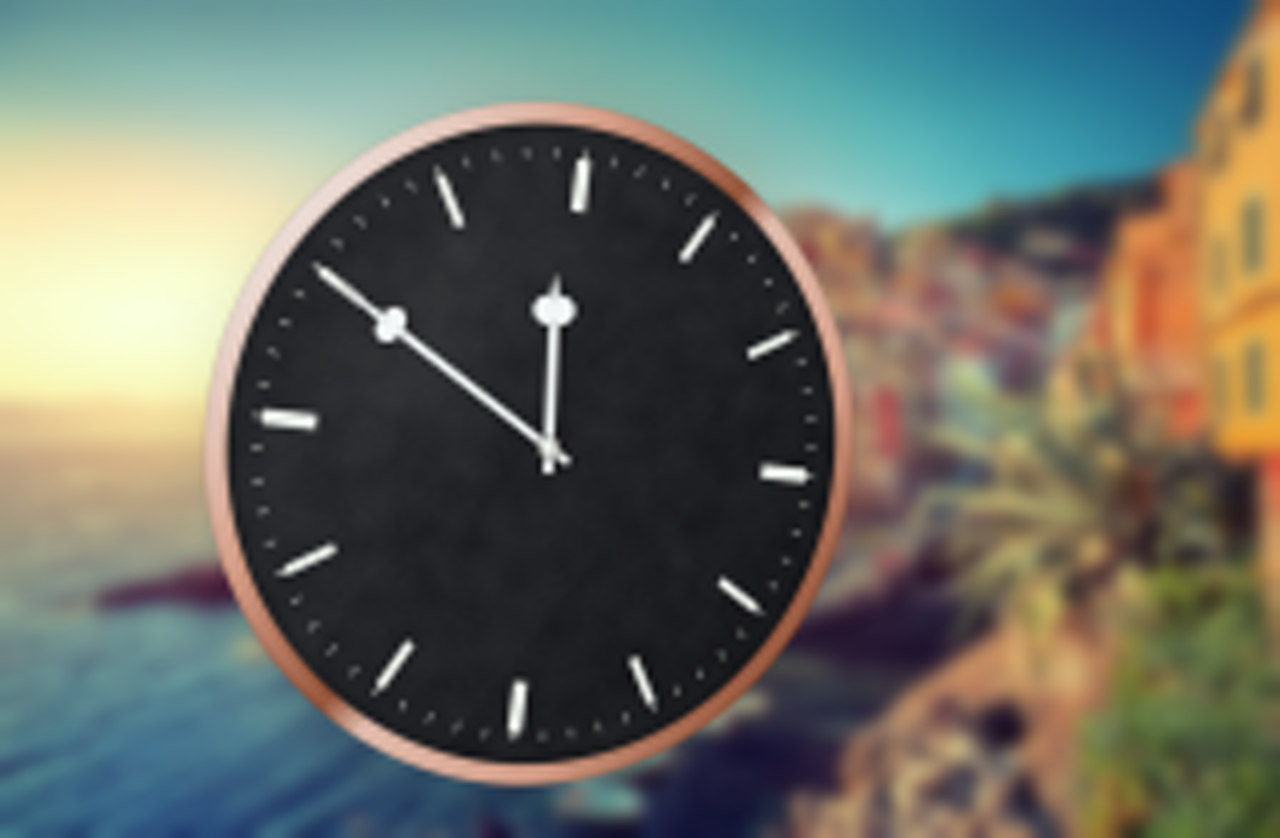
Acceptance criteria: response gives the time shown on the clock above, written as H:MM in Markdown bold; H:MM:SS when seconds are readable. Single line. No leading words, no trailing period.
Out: **11:50**
